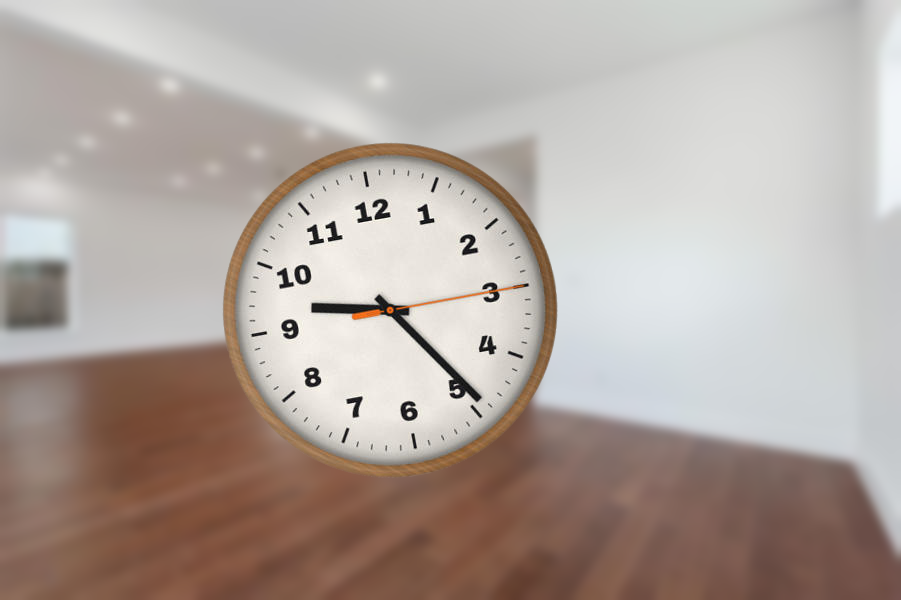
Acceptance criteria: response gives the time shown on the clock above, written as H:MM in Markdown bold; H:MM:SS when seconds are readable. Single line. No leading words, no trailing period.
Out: **9:24:15**
